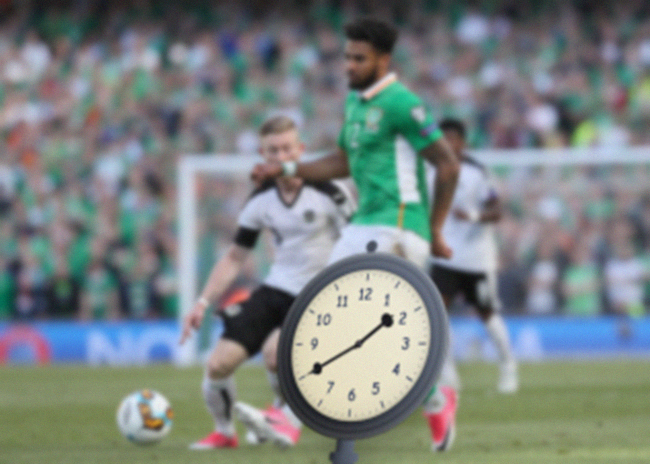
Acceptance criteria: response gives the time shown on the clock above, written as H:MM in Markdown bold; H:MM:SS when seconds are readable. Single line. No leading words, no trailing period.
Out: **1:40**
